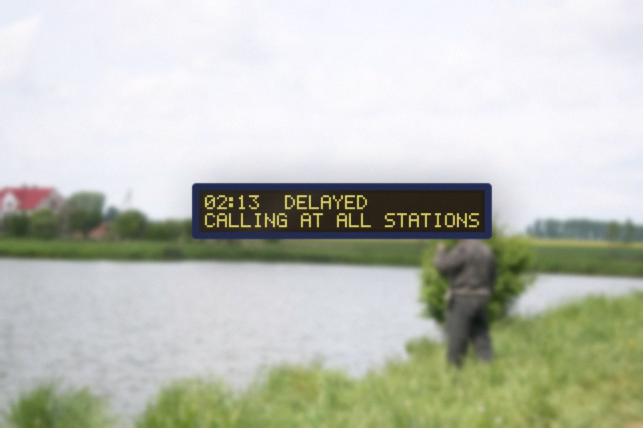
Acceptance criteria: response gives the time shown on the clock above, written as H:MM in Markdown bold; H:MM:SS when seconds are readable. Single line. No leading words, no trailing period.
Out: **2:13**
